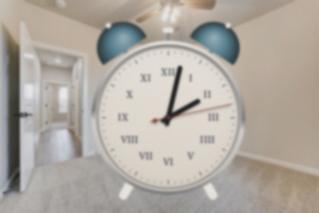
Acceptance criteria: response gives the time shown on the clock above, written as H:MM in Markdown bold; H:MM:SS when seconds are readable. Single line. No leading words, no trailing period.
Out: **2:02:13**
